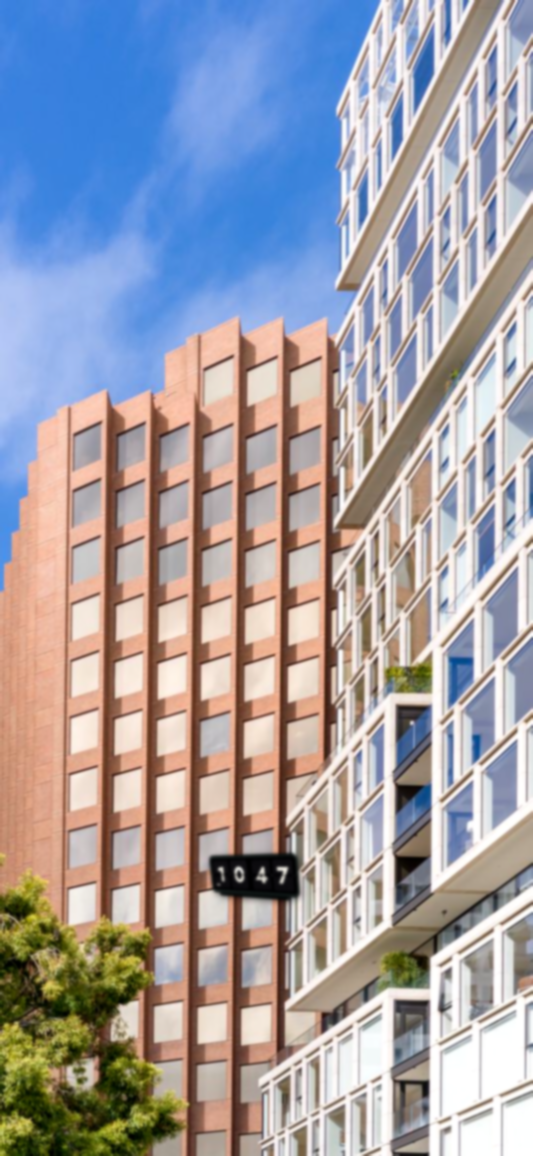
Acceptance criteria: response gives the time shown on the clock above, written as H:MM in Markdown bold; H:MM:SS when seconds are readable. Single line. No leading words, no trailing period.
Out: **10:47**
